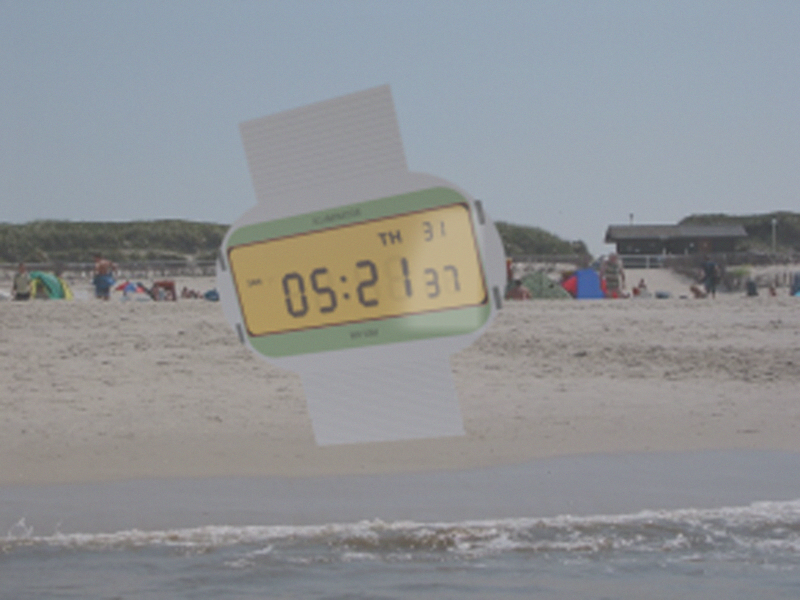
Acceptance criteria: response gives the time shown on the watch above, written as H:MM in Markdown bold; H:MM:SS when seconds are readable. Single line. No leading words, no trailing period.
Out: **5:21:37**
